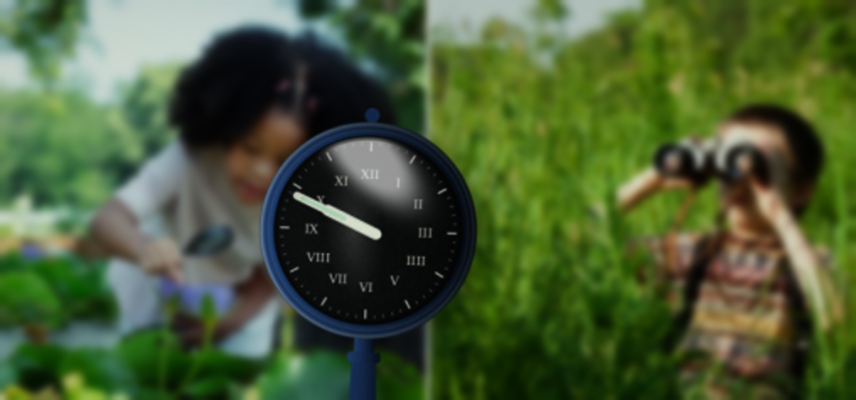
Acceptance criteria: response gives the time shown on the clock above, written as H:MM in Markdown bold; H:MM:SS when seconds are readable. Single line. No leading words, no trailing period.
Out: **9:49**
